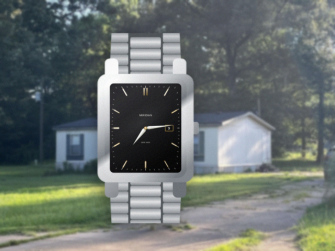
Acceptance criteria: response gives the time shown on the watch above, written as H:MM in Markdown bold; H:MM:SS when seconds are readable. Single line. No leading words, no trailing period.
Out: **7:14**
